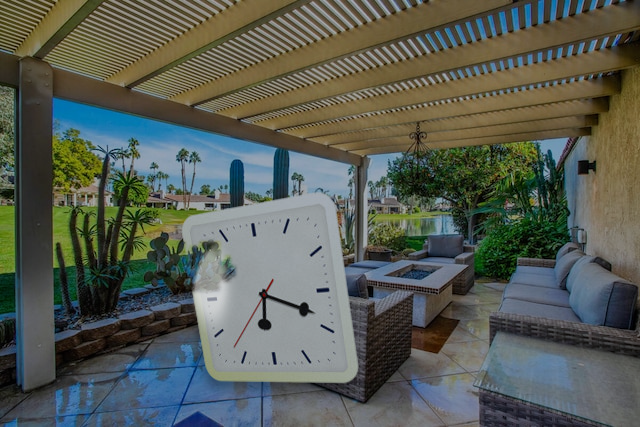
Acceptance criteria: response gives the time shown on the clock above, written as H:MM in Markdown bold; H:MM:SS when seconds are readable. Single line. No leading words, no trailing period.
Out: **6:18:37**
